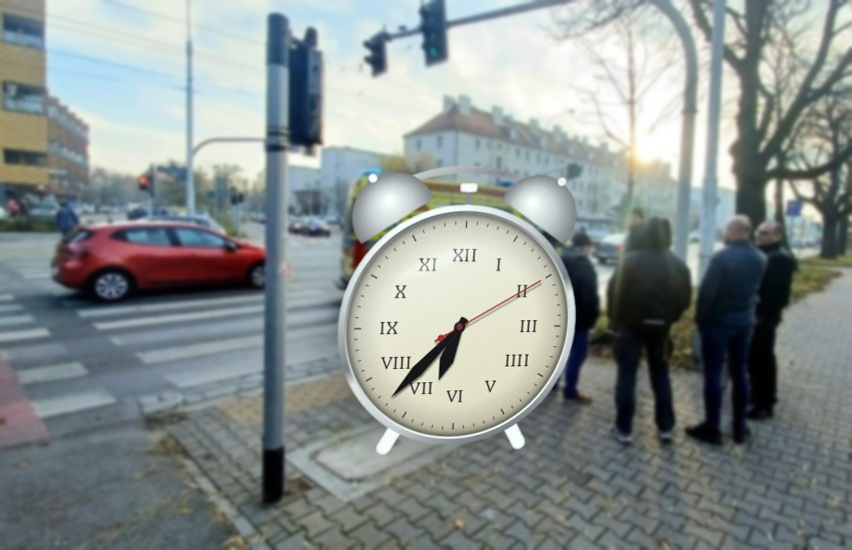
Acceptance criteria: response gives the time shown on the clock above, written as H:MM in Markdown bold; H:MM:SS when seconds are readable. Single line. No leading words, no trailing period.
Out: **6:37:10**
